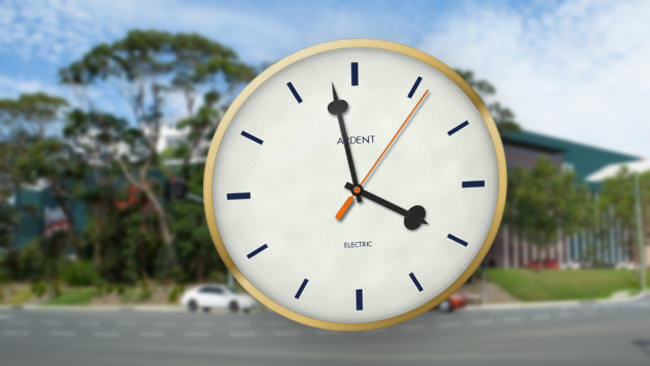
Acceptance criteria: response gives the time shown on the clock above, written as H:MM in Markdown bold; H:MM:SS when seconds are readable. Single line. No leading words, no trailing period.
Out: **3:58:06**
